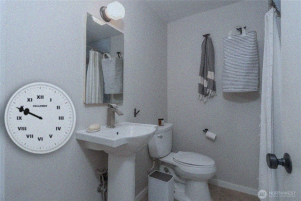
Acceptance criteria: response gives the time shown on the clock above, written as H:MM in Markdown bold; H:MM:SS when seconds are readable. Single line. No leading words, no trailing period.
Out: **9:49**
